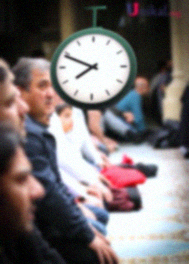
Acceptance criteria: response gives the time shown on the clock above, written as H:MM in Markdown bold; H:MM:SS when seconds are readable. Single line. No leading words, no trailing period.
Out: **7:49**
